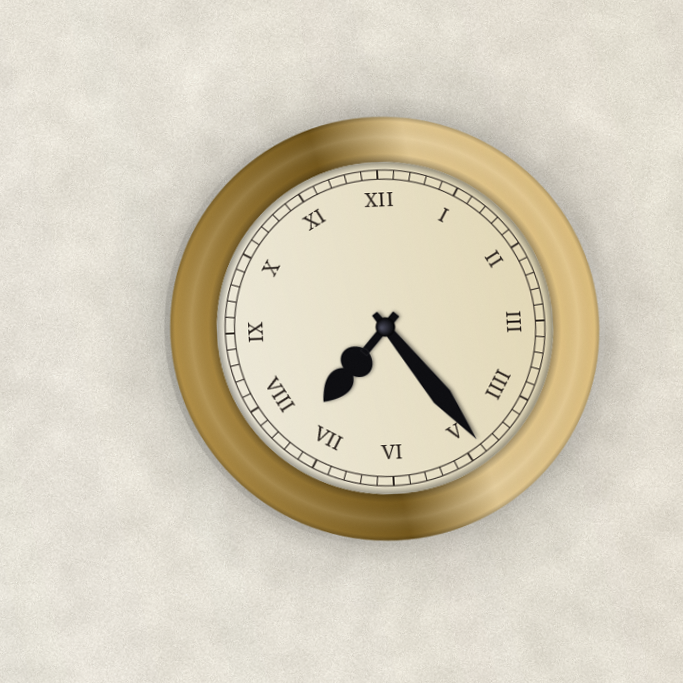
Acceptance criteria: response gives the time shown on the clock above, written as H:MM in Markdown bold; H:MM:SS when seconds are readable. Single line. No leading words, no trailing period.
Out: **7:24**
